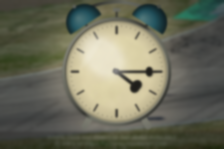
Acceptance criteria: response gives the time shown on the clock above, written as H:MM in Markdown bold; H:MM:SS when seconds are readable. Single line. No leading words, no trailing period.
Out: **4:15**
